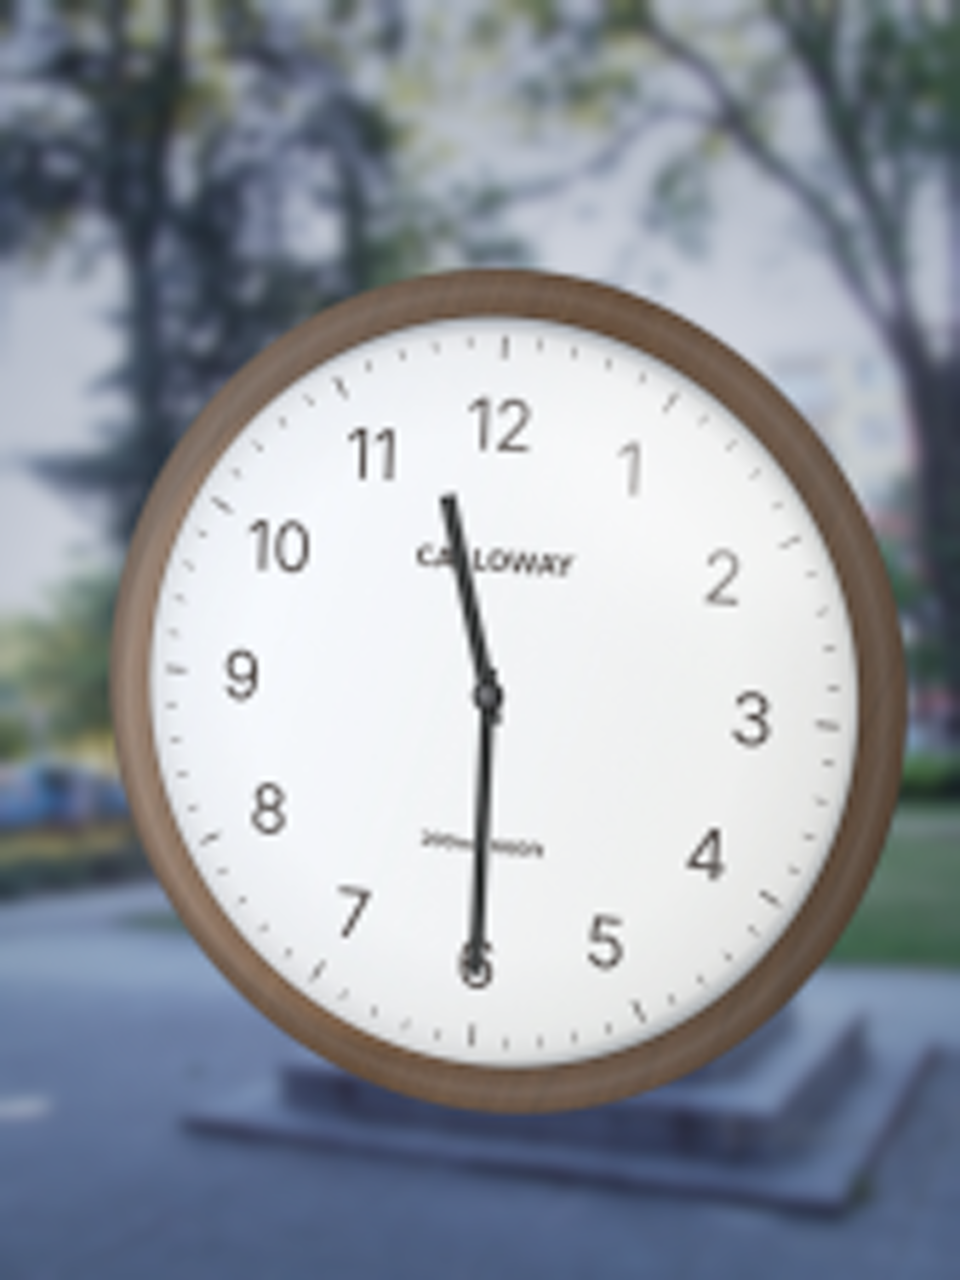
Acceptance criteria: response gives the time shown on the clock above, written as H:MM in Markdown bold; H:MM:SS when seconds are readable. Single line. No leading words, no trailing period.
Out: **11:30**
